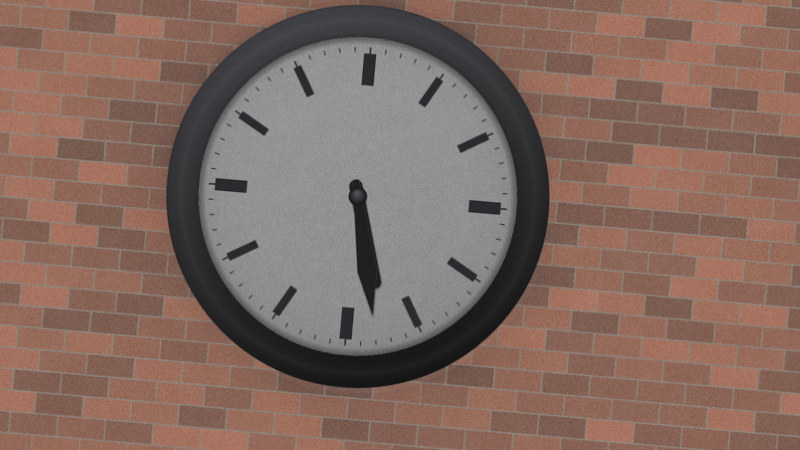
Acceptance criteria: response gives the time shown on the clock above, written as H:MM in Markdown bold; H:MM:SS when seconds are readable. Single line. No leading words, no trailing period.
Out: **5:28**
